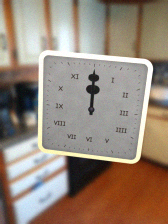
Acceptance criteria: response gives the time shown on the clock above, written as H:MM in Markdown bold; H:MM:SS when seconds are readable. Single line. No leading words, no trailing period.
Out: **12:00**
